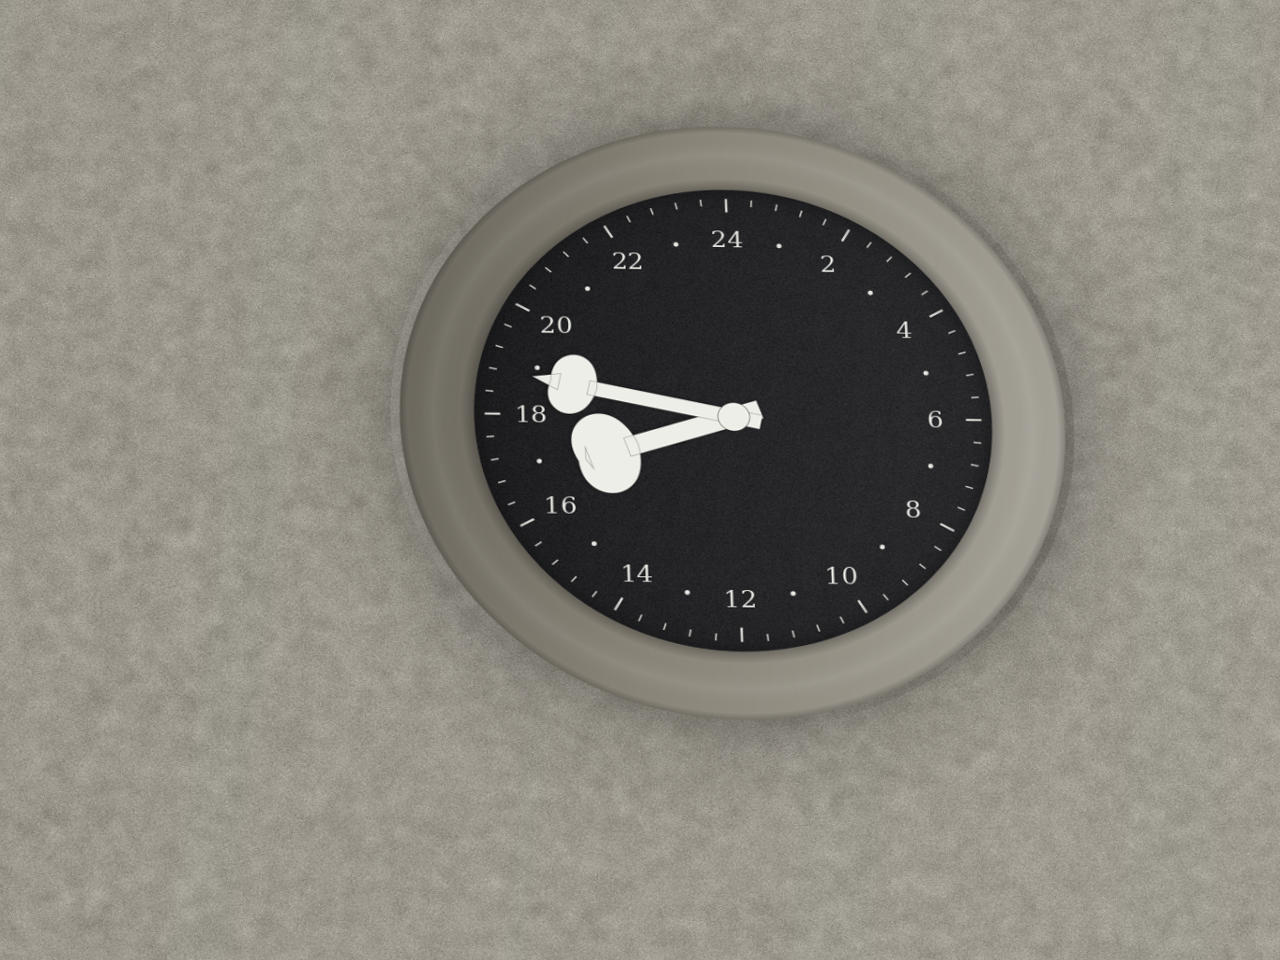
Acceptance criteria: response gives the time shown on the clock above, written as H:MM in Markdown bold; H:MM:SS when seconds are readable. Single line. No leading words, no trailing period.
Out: **16:47**
